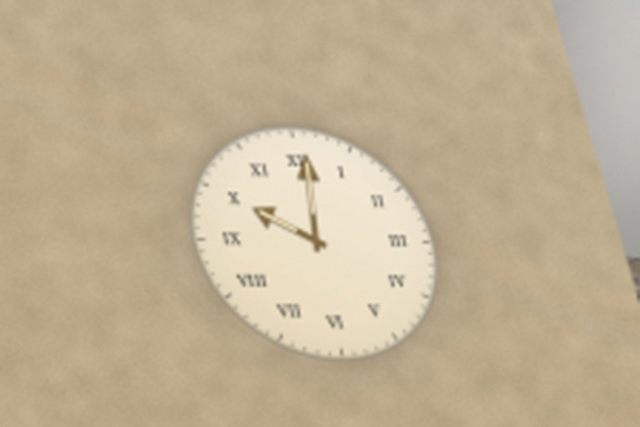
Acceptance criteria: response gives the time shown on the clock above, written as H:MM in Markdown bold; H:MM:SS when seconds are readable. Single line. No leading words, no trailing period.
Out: **10:01**
